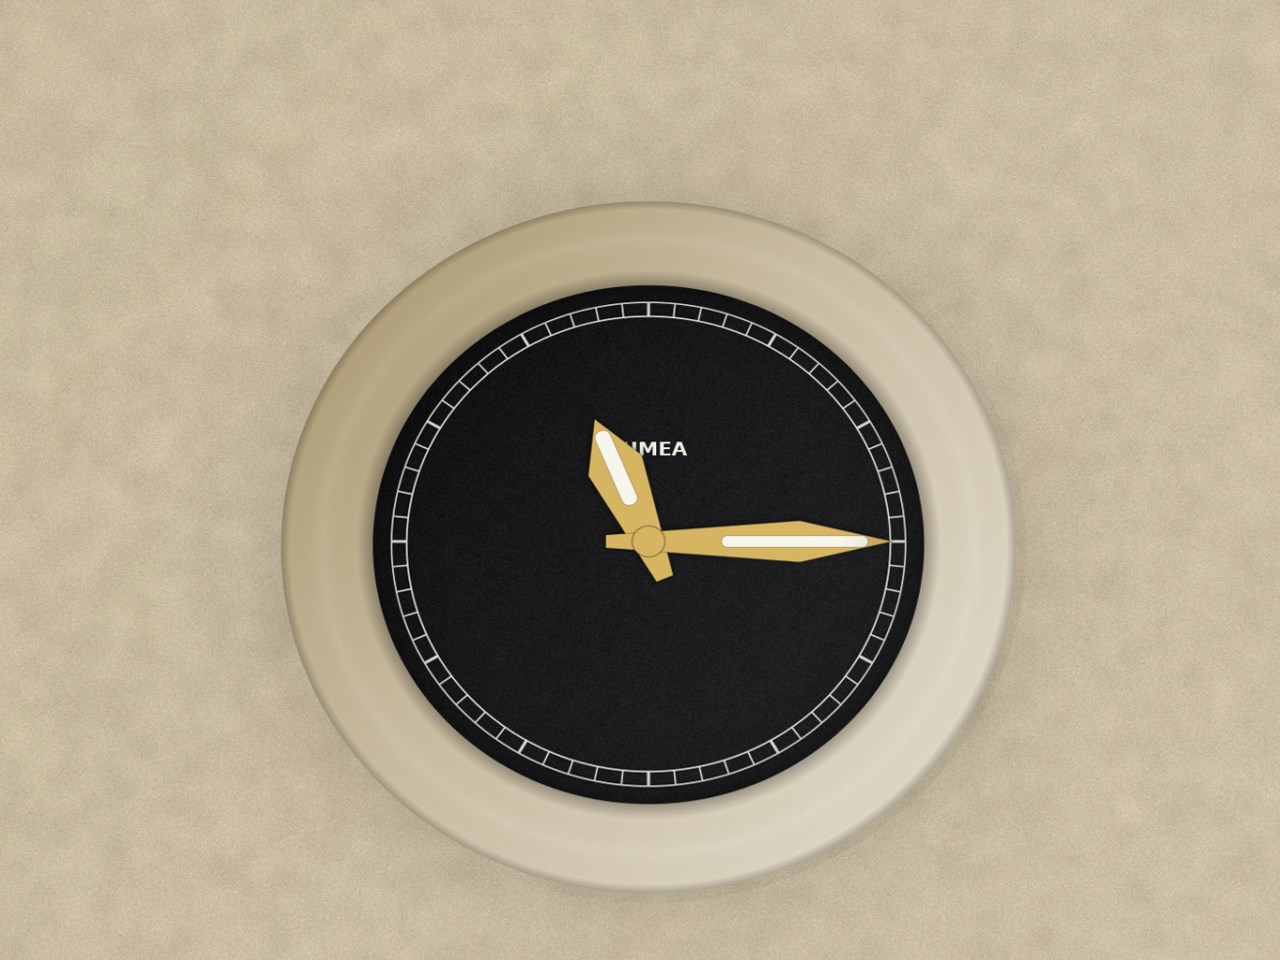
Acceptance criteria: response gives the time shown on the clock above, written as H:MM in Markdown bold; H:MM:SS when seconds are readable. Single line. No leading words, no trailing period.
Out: **11:15**
